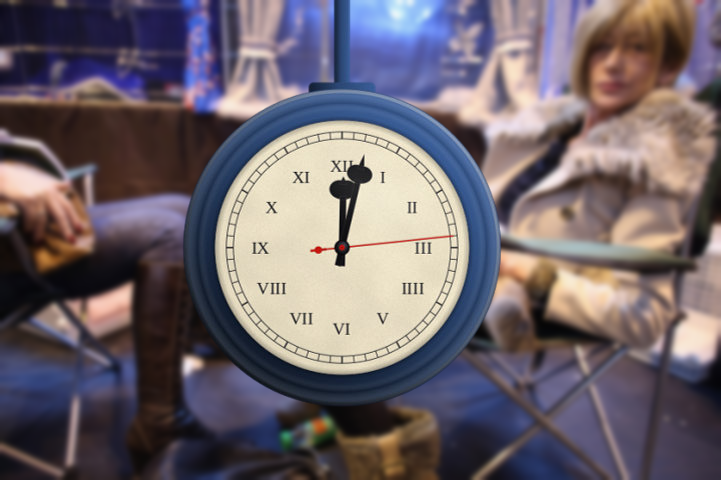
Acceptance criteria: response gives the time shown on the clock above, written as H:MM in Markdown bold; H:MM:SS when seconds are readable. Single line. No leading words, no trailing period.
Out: **12:02:14**
